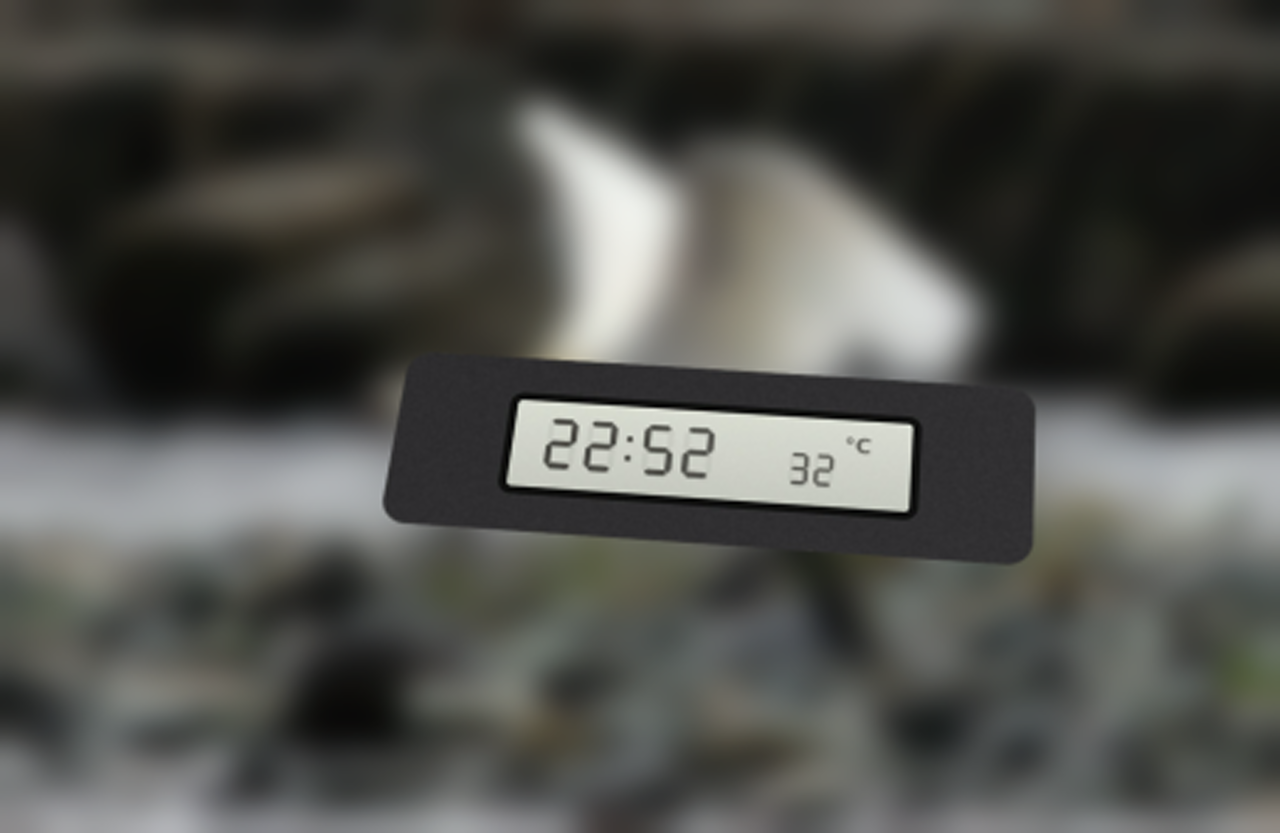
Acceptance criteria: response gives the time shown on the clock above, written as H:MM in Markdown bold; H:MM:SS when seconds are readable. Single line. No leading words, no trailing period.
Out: **22:52**
